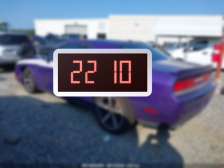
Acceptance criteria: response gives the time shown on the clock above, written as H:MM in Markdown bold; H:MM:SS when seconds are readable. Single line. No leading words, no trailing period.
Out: **22:10**
